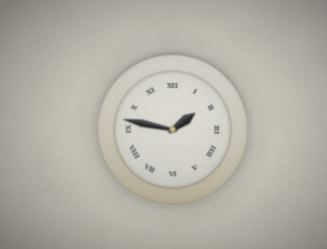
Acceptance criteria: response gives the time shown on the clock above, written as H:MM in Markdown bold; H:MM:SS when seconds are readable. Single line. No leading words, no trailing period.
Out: **1:47**
